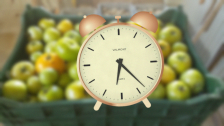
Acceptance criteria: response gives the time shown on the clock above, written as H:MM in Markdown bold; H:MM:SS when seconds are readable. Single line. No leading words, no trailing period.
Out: **6:23**
